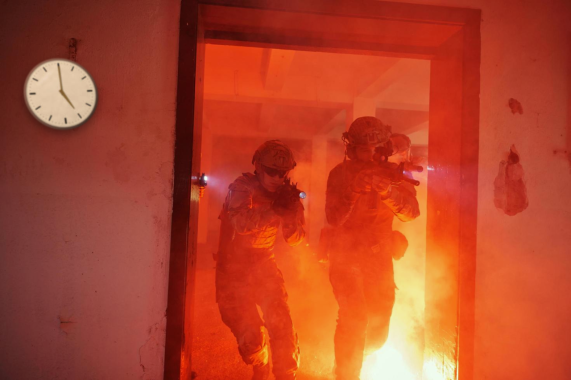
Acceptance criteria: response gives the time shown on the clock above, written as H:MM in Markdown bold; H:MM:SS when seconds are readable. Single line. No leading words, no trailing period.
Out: **5:00**
